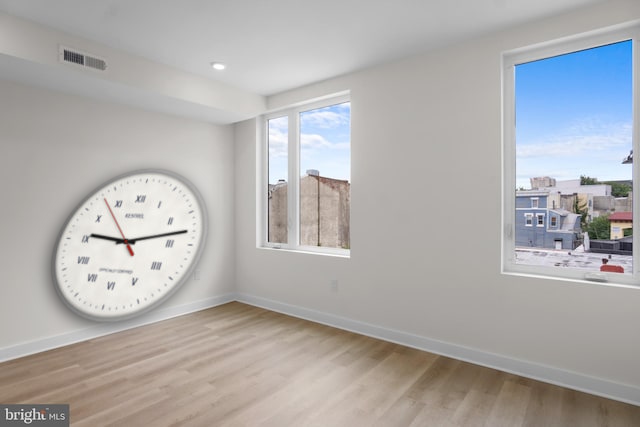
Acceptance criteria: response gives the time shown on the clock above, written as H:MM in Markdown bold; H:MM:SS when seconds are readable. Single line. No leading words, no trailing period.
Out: **9:12:53**
